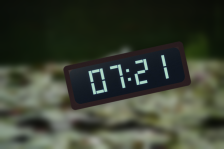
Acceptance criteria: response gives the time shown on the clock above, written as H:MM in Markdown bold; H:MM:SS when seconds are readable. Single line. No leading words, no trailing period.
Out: **7:21**
